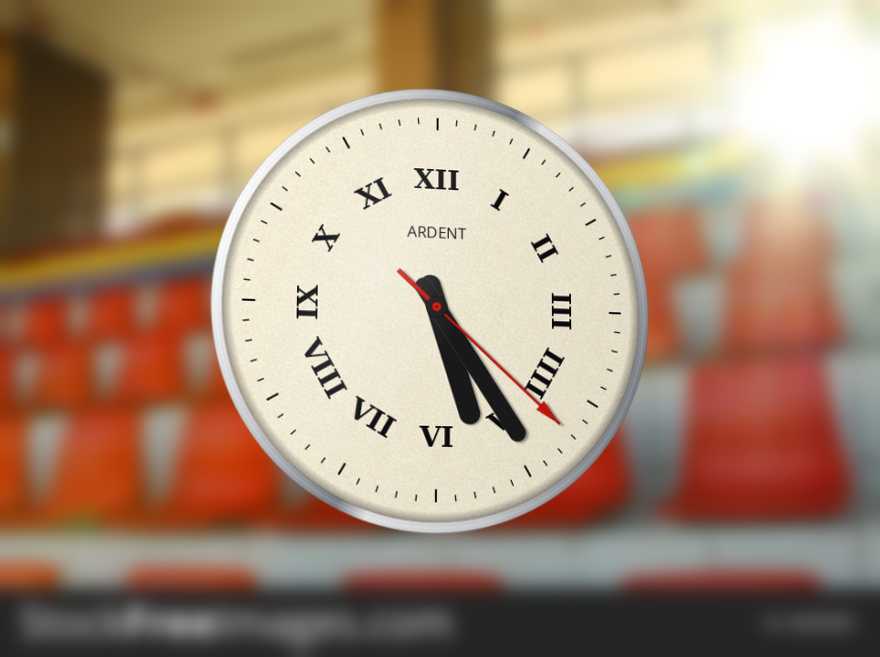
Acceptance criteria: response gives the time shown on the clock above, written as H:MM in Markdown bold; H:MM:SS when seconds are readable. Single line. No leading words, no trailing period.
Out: **5:24:22**
